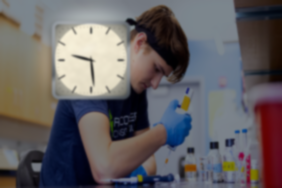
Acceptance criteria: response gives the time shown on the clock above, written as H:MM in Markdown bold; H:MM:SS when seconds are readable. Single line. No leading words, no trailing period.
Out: **9:29**
